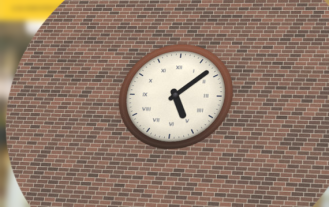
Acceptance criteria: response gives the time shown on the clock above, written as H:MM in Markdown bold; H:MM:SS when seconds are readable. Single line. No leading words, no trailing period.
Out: **5:08**
